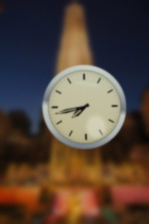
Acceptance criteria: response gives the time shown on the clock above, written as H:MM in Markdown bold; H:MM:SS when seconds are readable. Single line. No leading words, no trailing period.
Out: **7:43**
